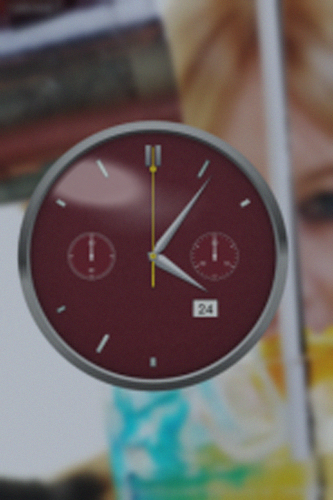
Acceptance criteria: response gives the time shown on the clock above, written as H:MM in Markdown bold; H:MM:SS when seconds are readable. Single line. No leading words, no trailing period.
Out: **4:06**
